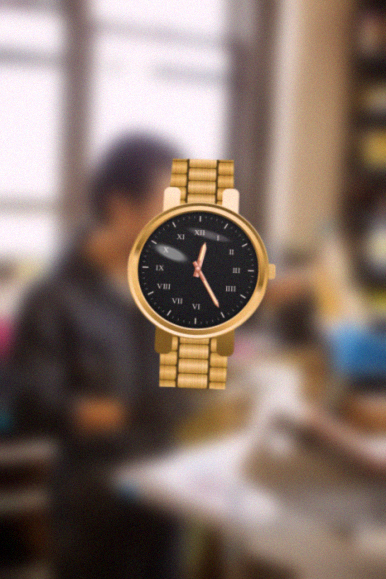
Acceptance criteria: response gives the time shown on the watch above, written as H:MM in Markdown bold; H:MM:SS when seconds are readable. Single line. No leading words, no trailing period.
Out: **12:25**
